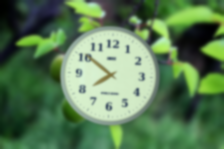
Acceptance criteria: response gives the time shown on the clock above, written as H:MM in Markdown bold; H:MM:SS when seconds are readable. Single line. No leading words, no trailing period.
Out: **7:51**
